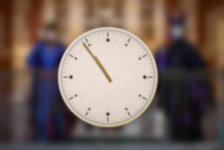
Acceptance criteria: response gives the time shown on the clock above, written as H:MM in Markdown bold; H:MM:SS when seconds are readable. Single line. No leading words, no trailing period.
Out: **10:54**
